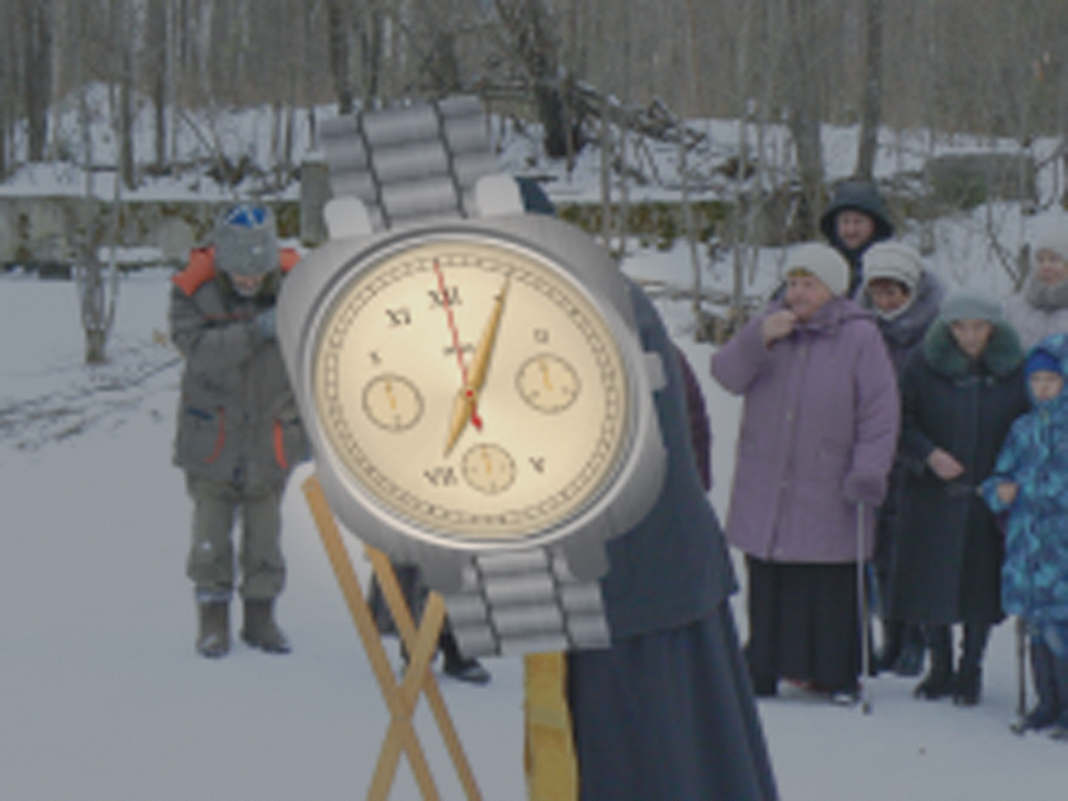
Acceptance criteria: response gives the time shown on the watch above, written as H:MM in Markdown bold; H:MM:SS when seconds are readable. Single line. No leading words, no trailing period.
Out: **7:05**
